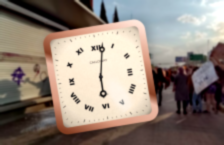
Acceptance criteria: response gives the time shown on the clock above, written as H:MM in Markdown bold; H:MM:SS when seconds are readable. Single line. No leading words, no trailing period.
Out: **6:02**
